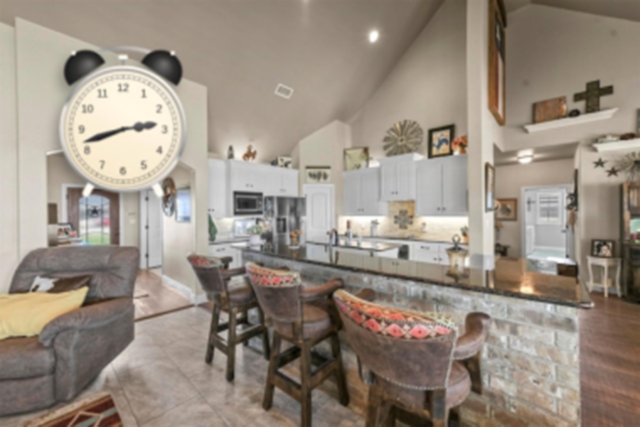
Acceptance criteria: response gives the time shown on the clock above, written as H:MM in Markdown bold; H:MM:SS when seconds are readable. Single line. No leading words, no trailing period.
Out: **2:42**
